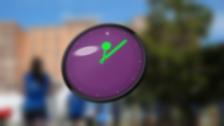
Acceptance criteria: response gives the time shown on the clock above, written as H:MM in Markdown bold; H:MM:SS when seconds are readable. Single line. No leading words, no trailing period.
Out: **12:07**
